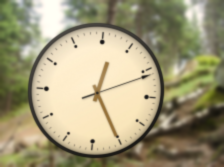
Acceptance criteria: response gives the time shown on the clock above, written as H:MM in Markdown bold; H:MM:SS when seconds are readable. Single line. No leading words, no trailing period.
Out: **12:25:11**
